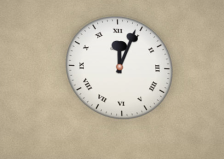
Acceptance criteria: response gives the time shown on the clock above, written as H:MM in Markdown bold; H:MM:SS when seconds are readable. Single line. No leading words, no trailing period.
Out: **12:04**
